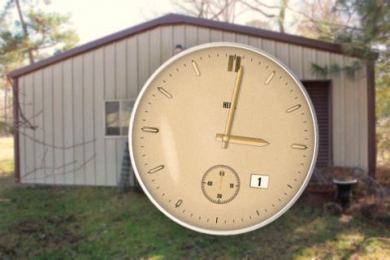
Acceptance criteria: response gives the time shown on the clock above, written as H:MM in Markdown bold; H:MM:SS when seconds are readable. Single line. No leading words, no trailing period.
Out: **3:01**
